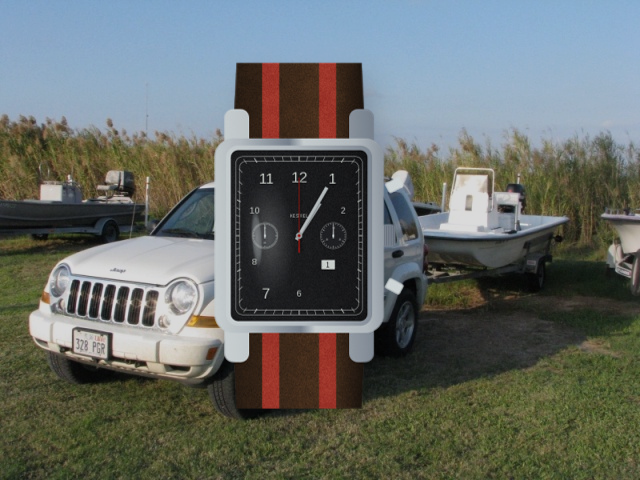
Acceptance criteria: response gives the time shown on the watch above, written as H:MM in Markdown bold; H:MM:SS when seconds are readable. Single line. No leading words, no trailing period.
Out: **1:05**
